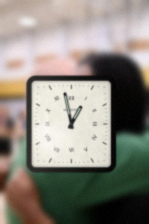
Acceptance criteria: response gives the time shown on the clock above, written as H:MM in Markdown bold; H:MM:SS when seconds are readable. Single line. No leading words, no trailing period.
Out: **12:58**
